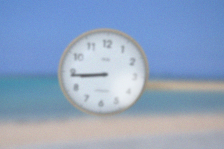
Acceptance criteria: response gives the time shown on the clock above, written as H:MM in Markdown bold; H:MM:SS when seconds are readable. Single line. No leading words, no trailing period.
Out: **8:44**
